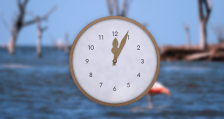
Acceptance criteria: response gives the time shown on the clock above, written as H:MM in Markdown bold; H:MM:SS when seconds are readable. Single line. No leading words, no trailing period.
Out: **12:04**
